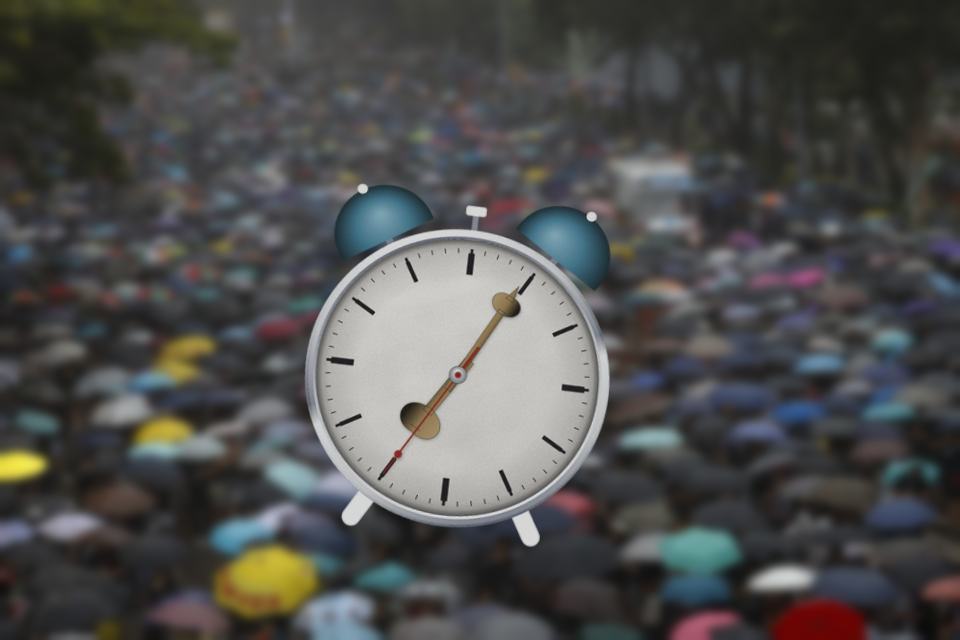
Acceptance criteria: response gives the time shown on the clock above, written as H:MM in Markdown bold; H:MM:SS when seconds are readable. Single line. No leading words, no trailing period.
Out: **7:04:35**
